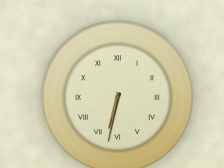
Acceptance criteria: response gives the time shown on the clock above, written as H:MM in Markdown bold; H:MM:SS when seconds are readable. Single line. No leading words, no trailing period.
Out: **6:32**
